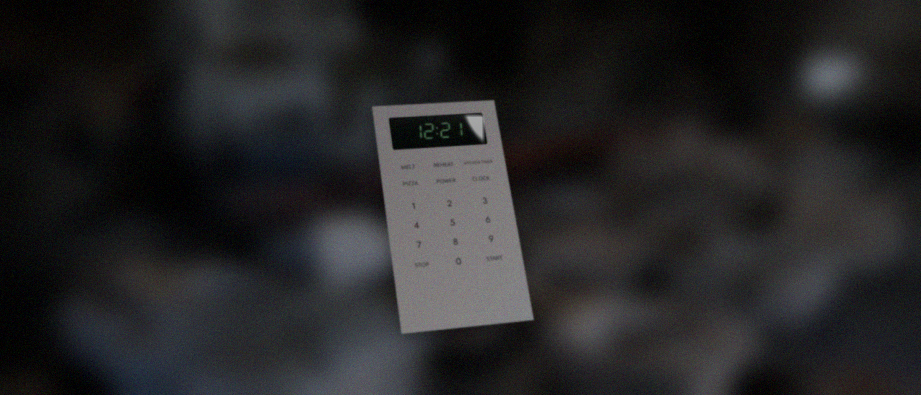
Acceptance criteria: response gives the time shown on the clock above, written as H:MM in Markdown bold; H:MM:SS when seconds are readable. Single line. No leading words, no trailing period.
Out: **12:21**
